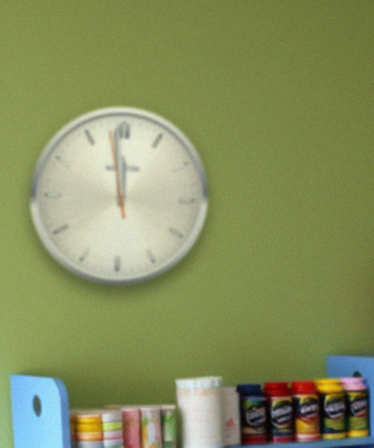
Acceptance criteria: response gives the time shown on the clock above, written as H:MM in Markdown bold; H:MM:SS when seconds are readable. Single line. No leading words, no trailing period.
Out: **11:58:58**
